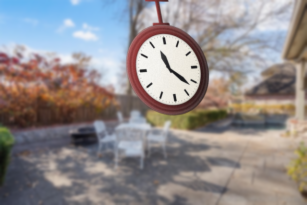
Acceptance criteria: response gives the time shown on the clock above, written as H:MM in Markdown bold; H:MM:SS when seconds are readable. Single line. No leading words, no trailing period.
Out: **11:22**
